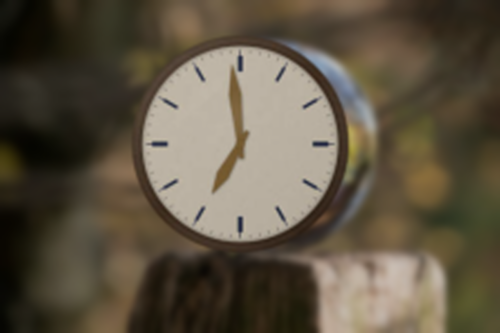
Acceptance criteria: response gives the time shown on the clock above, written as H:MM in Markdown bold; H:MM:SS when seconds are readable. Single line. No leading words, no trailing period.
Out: **6:59**
